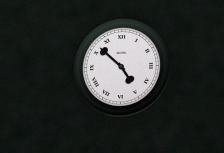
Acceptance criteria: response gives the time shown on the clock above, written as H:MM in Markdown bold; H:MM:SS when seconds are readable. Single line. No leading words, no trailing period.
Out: **4:52**
